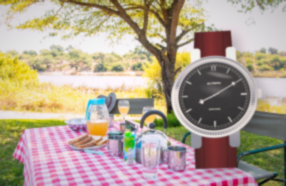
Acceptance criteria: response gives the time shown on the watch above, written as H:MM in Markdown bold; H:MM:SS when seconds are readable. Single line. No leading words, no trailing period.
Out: **8:10**
